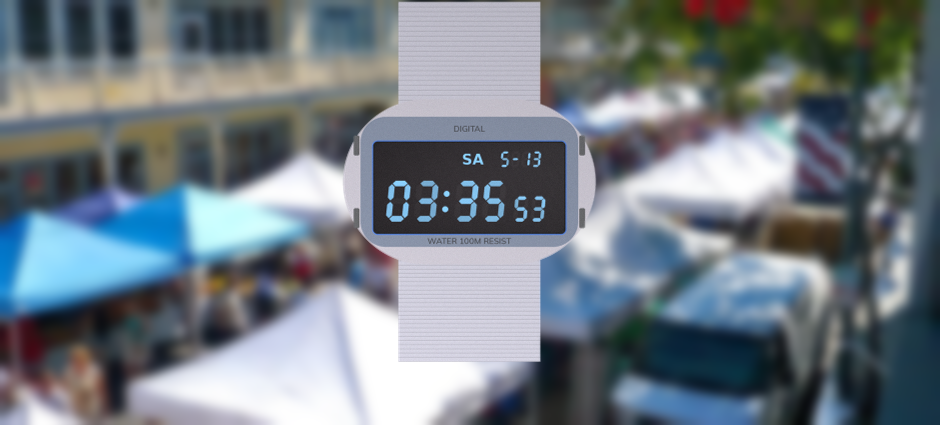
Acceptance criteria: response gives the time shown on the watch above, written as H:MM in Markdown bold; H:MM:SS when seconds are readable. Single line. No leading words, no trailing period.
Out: **3:35:53**
